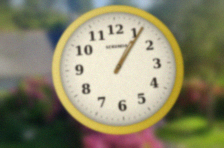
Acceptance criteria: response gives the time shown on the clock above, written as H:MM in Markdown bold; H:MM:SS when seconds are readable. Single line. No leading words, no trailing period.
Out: **1:06**
